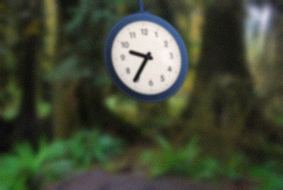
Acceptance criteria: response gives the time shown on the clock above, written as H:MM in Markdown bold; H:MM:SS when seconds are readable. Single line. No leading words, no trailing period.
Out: **9:36**
